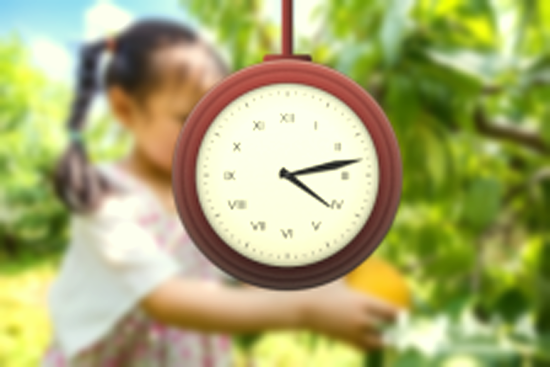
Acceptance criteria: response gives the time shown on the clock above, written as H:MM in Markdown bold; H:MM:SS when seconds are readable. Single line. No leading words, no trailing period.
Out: **4:13**
